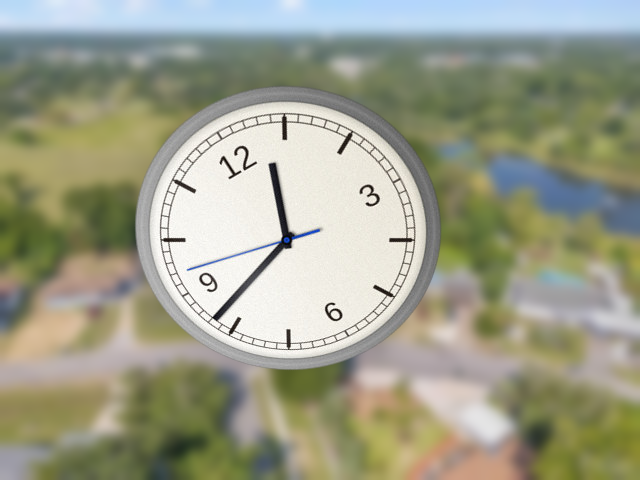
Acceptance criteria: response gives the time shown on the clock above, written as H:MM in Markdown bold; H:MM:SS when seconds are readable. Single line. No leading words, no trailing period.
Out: **12:41:47**
